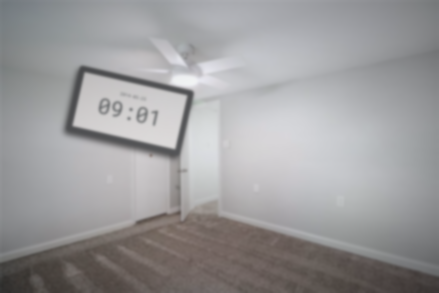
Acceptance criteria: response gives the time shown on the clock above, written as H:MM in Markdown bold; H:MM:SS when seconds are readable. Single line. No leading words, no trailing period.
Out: **9:01**
